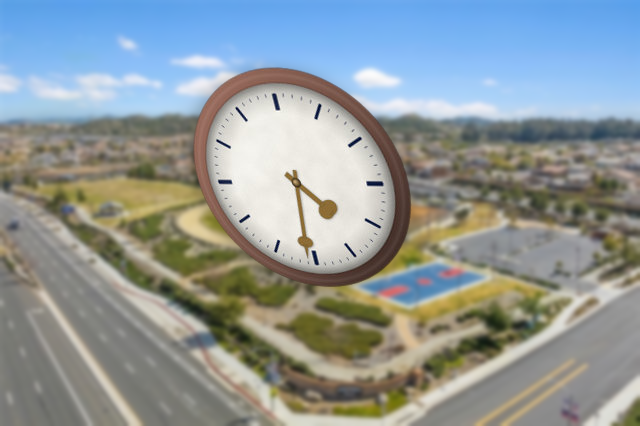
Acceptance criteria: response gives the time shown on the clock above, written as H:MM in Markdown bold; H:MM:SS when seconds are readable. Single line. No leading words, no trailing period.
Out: **4:31**
